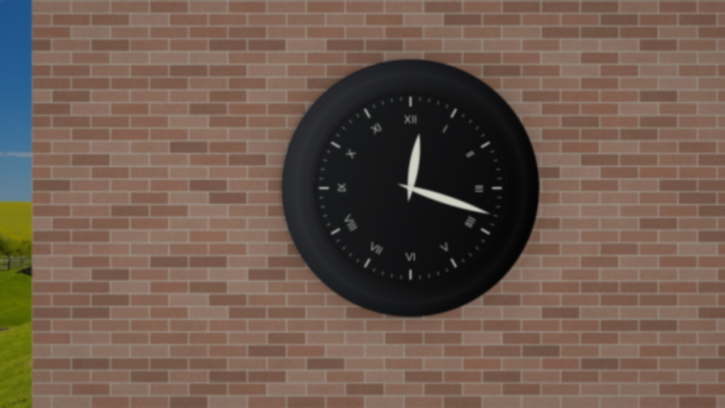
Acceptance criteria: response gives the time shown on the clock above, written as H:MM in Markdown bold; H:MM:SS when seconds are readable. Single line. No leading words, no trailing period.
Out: **12:18**
